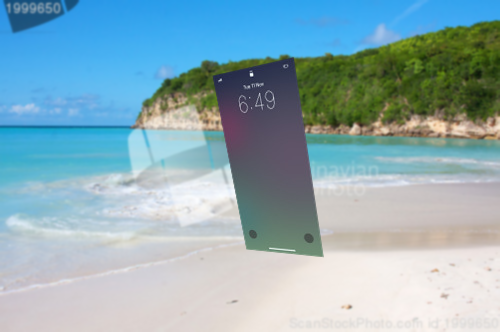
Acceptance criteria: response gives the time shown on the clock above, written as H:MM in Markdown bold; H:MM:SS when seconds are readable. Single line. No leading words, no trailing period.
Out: **6:49**
